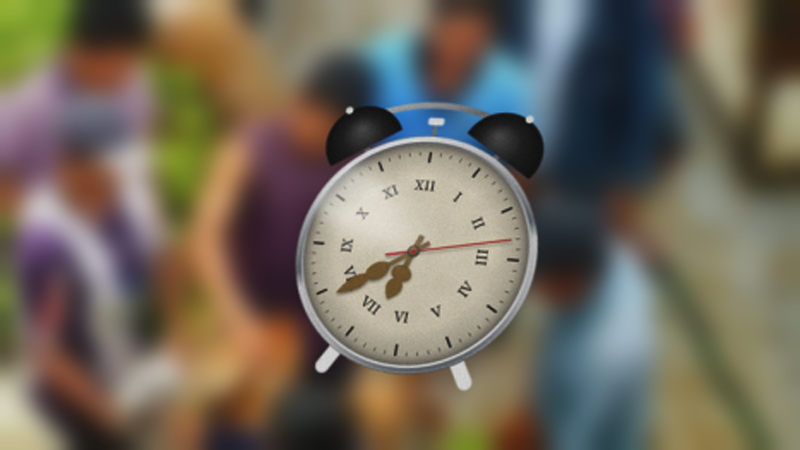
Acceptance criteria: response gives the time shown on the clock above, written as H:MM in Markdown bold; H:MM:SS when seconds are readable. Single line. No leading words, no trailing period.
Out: **6:39:13**
